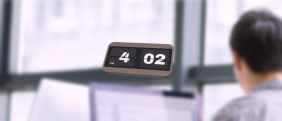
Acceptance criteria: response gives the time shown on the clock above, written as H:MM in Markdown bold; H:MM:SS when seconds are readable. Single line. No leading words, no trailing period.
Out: **4:02**
